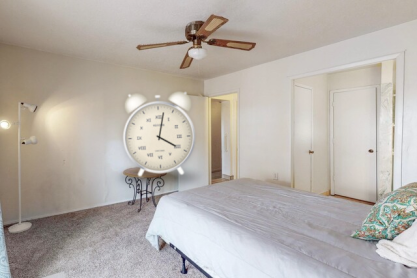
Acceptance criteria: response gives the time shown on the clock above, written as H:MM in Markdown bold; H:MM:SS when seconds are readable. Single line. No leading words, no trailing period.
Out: **4:02**
